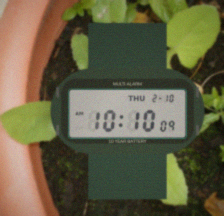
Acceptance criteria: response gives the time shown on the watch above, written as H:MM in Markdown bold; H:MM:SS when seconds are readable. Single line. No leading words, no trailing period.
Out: **10:10:09**
